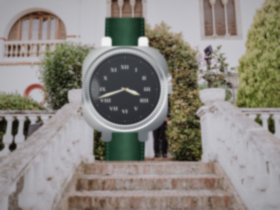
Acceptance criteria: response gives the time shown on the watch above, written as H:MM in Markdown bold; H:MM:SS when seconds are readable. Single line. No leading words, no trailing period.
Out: **3:42**
